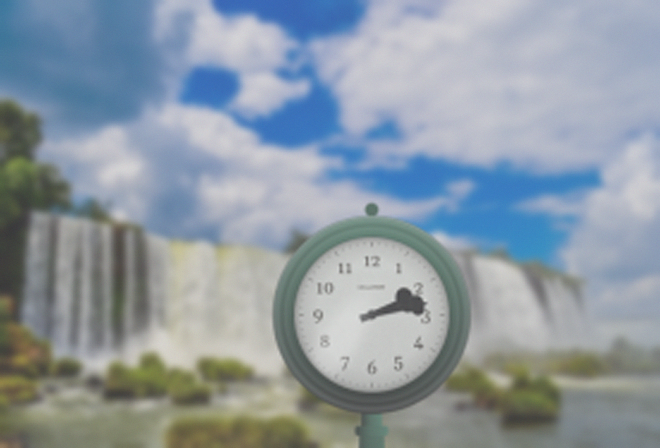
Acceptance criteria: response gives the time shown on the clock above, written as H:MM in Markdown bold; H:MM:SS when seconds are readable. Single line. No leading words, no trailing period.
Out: **2:13**
